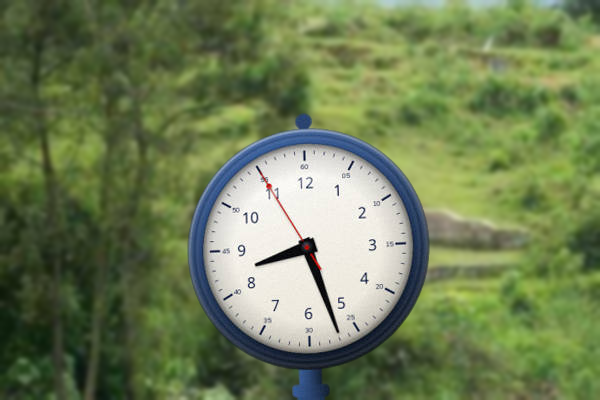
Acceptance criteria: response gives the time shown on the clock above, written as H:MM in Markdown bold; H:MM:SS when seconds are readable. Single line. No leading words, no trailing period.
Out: **8:26:55**
